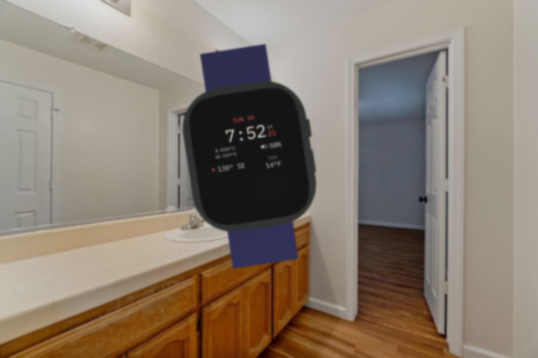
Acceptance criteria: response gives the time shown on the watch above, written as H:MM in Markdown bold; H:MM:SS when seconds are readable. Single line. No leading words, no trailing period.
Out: **7:52**
